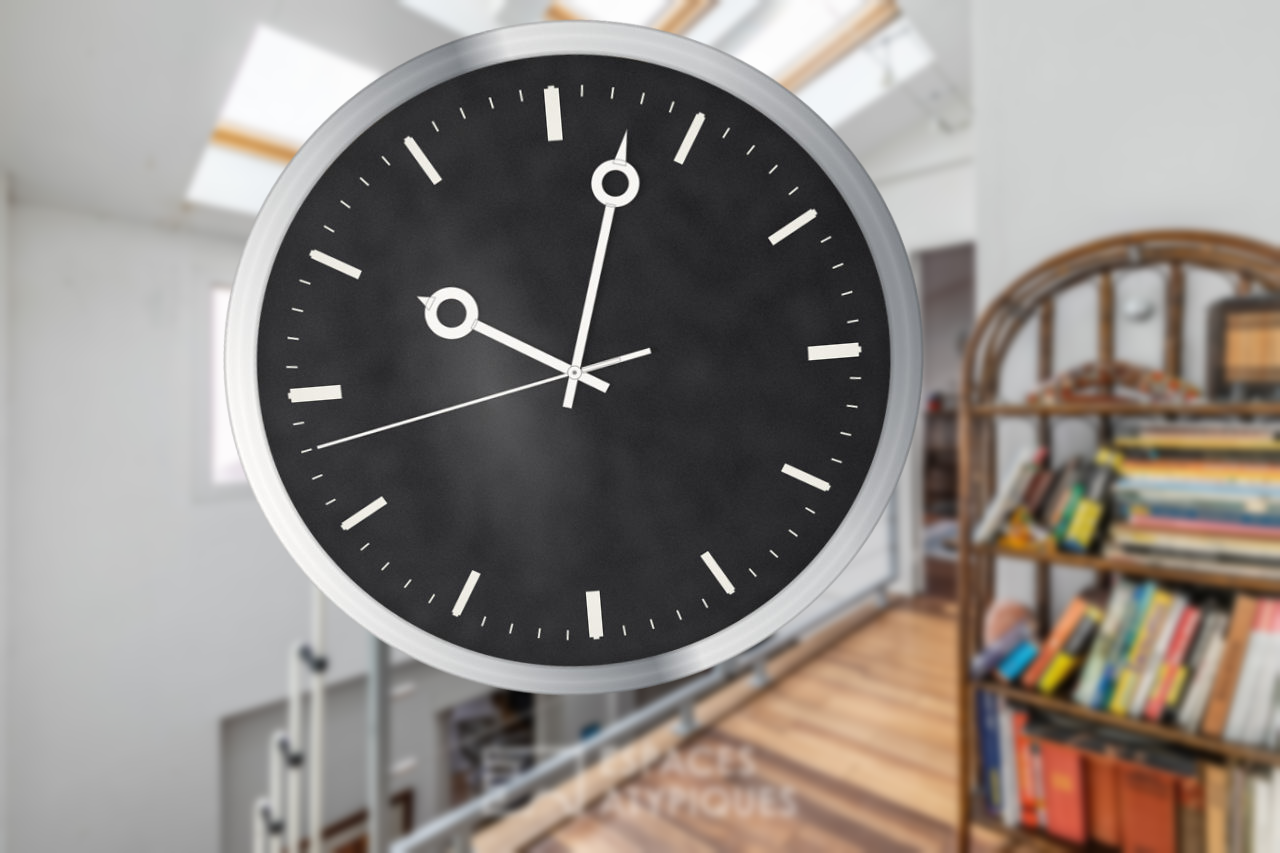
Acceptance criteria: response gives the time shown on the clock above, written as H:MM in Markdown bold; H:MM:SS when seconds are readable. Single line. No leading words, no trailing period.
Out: **10:02:43**
